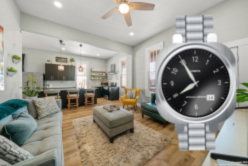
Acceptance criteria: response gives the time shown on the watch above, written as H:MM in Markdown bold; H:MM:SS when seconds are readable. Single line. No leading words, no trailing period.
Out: **7:55**
